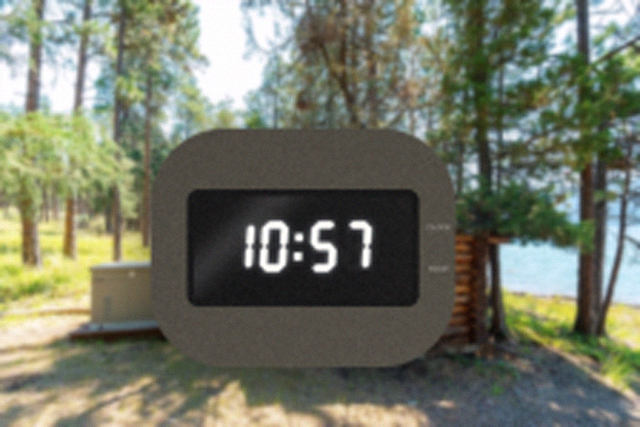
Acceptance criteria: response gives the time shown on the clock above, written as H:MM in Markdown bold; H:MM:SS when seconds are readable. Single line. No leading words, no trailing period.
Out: **10:57**
